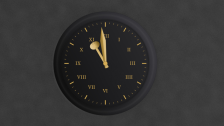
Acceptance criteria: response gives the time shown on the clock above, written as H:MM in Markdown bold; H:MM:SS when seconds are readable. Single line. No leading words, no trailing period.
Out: **10:59**
